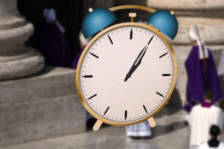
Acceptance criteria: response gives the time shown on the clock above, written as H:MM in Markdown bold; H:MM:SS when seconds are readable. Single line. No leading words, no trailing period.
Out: **1:05**
